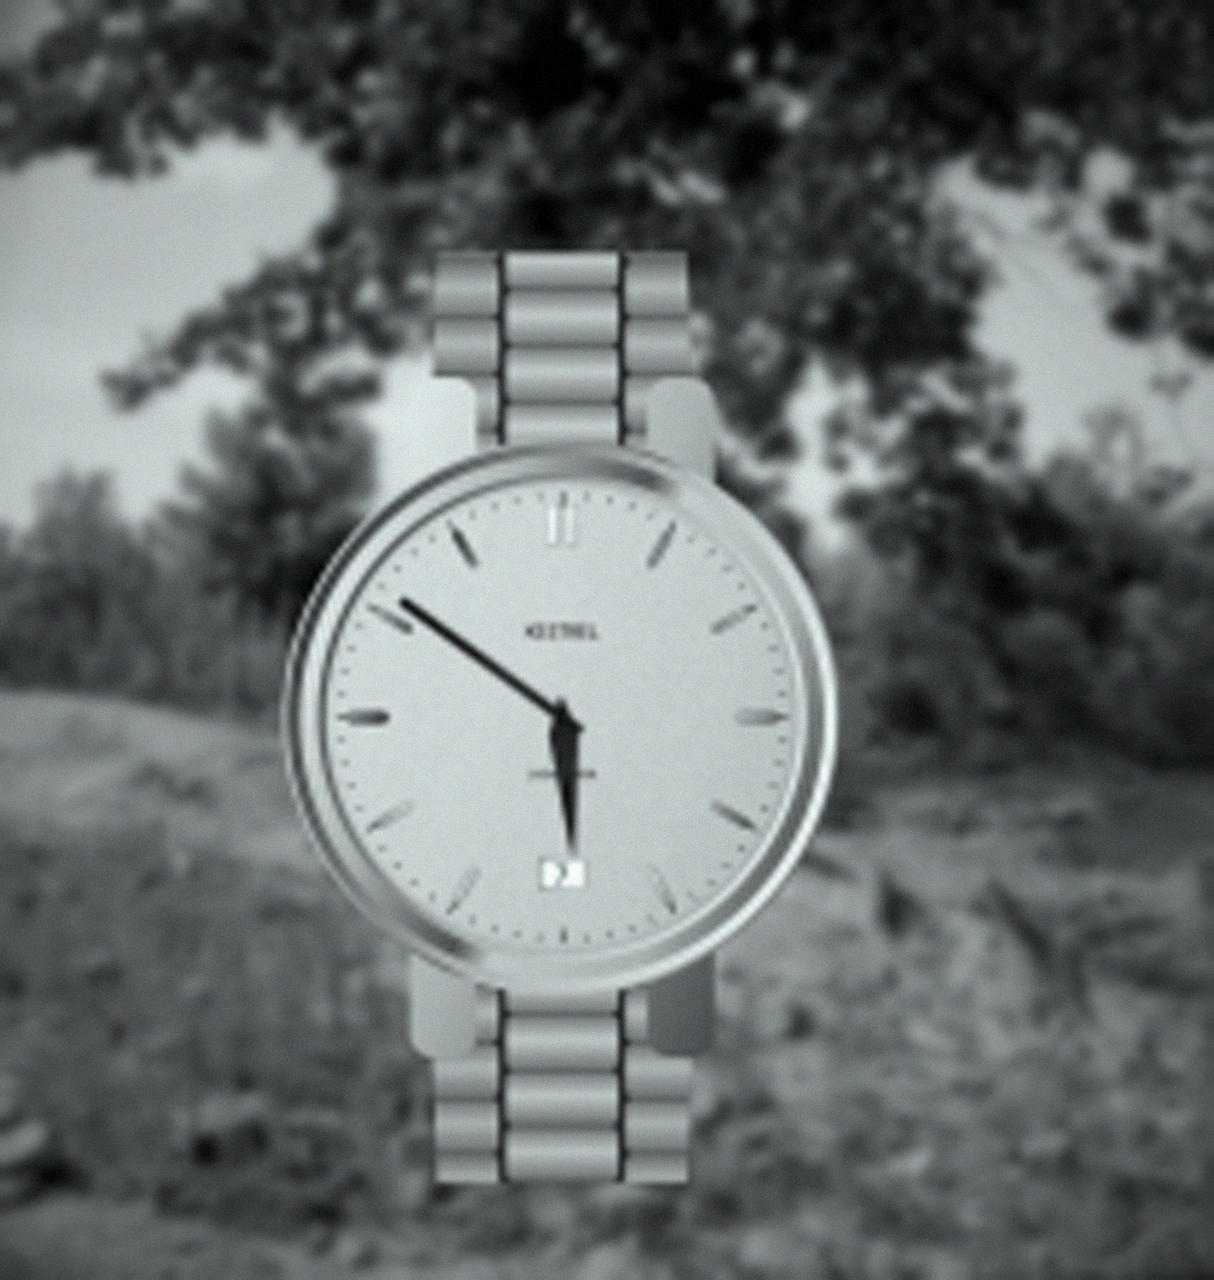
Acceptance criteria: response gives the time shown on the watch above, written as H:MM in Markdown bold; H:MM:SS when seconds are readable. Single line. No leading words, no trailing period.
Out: **5:51**
